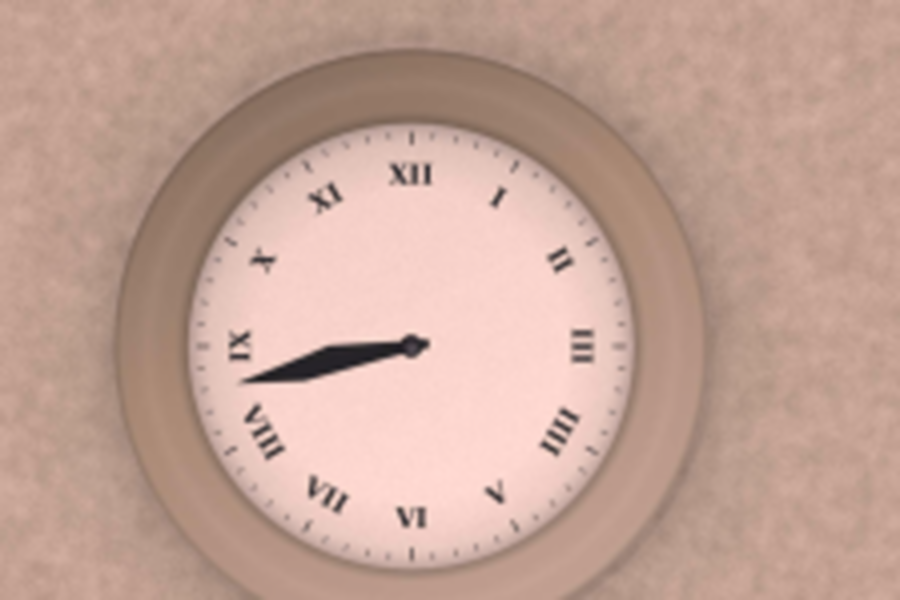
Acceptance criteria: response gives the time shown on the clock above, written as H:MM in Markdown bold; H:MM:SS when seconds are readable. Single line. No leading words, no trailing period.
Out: **8:43**
